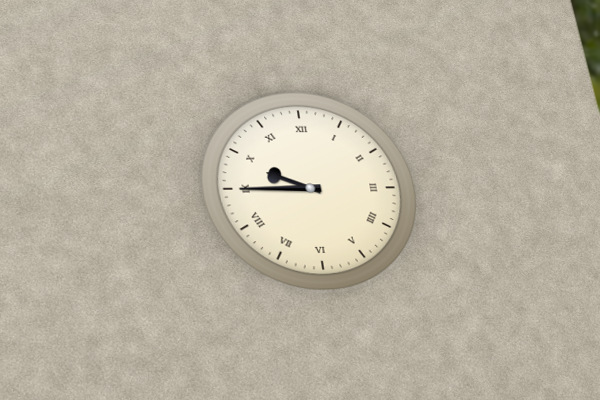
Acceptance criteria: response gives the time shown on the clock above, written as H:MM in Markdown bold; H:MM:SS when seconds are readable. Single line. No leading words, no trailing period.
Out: **9:45**
